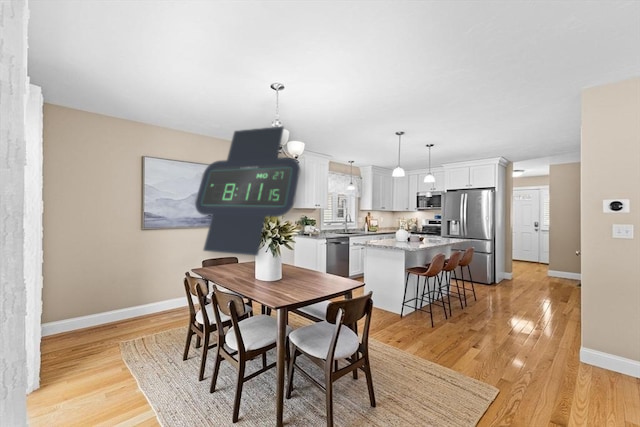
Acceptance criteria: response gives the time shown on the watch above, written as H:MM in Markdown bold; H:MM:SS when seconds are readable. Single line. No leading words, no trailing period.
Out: **8:11:15**
